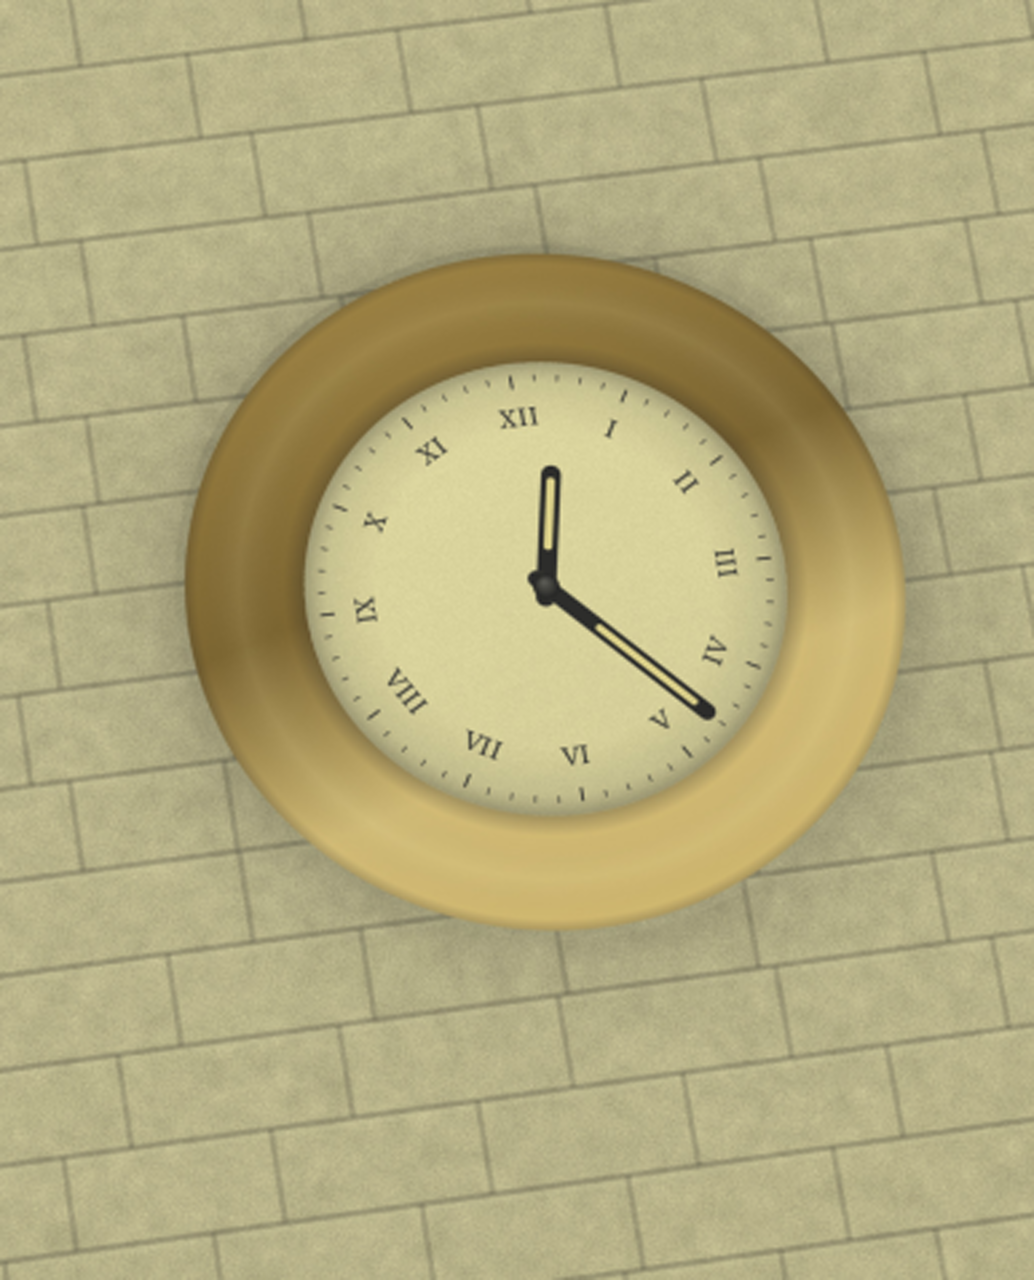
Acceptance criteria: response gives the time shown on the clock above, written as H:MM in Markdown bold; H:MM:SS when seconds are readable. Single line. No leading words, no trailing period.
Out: **12:23**
